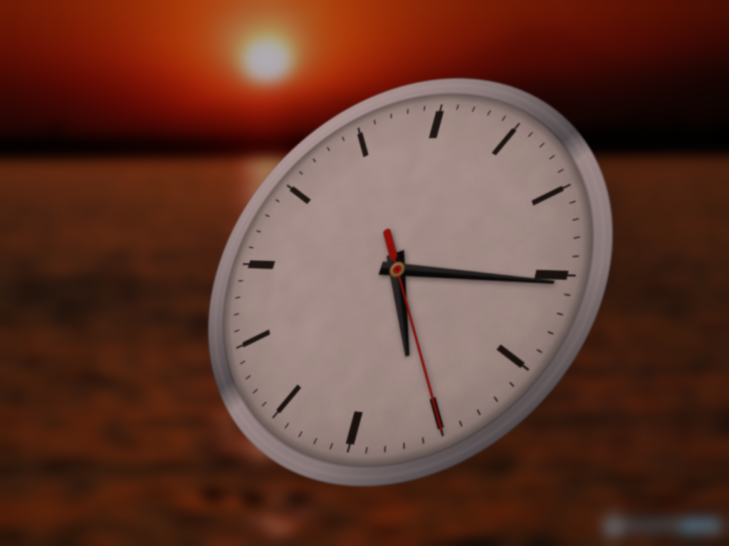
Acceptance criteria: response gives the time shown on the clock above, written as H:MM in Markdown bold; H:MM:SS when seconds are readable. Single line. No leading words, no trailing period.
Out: **5:15:25**
